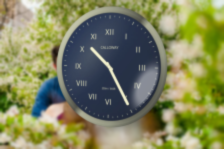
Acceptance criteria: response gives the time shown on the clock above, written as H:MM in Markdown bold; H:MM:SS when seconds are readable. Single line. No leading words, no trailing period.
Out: **10:25**
